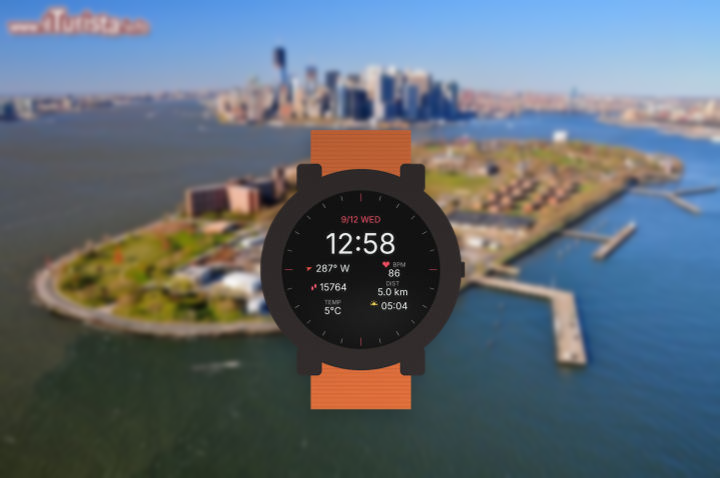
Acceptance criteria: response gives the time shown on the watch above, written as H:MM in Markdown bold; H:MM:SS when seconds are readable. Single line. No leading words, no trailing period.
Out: **12:58**
